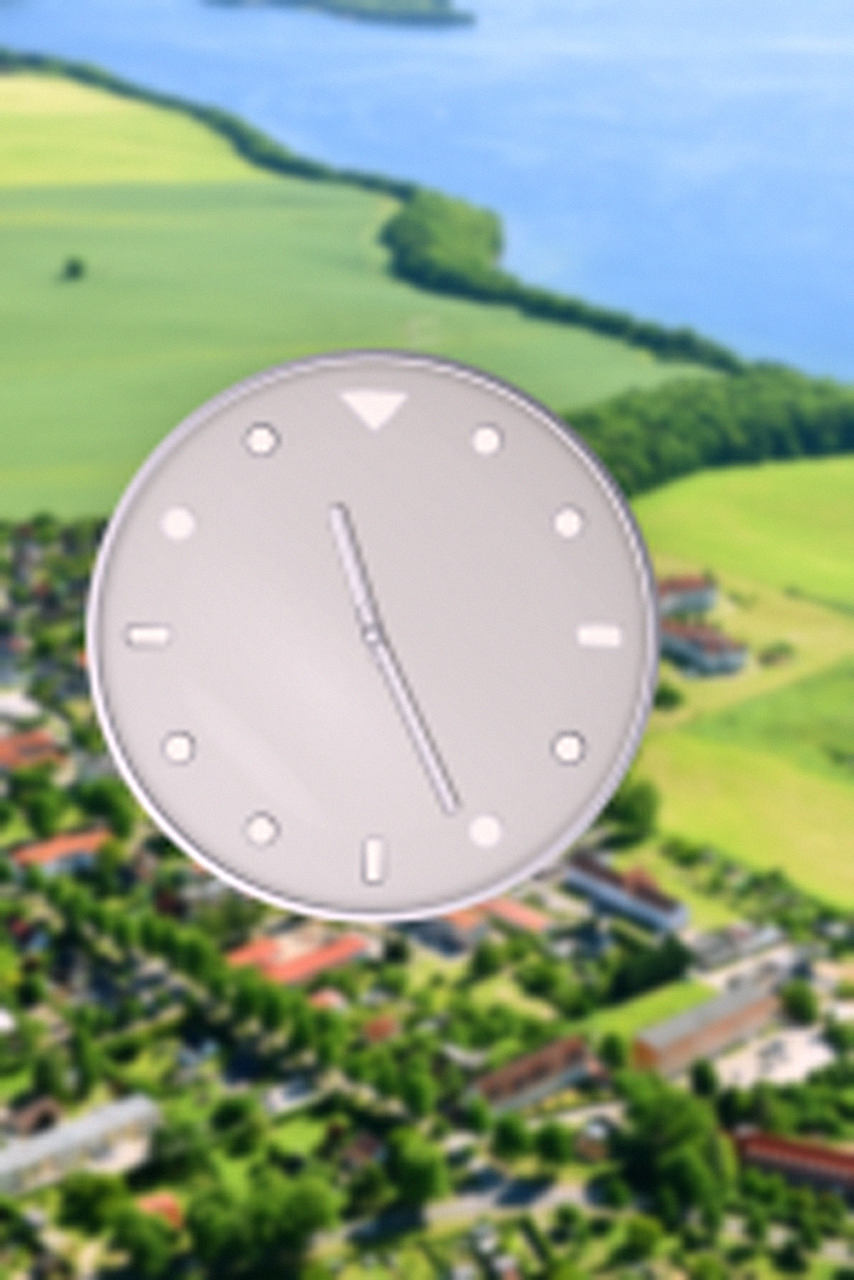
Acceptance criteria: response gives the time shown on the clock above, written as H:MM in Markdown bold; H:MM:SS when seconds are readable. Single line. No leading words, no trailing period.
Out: **11:26**
